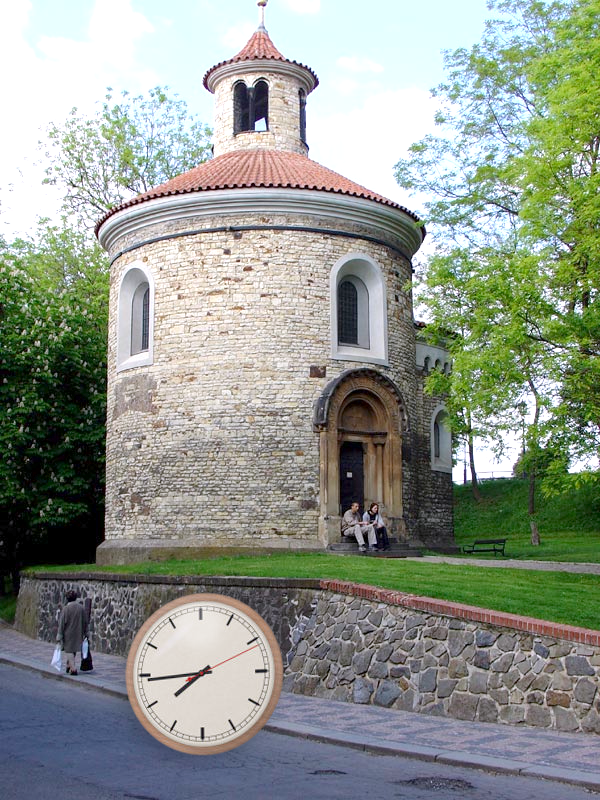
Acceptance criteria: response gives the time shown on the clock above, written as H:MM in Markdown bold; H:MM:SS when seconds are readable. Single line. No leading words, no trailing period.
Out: **7:44:11**
